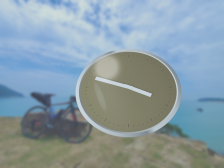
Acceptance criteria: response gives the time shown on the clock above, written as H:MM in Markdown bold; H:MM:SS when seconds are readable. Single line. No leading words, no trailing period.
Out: **3:48**
